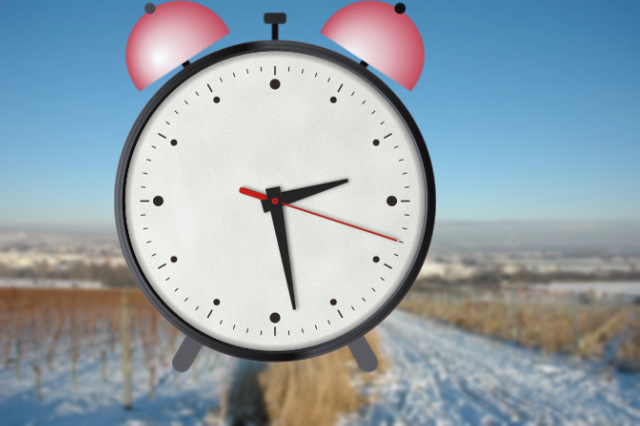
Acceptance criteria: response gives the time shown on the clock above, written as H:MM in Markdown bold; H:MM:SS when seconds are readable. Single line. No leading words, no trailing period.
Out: **2:28:18**
